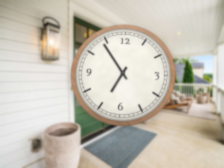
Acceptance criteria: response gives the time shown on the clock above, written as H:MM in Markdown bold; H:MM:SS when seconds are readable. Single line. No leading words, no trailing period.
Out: **6:54**
